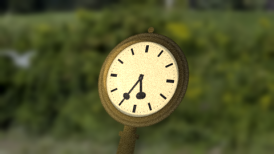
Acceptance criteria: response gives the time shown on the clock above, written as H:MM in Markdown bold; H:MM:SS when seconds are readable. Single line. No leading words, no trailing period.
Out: **5:35**
